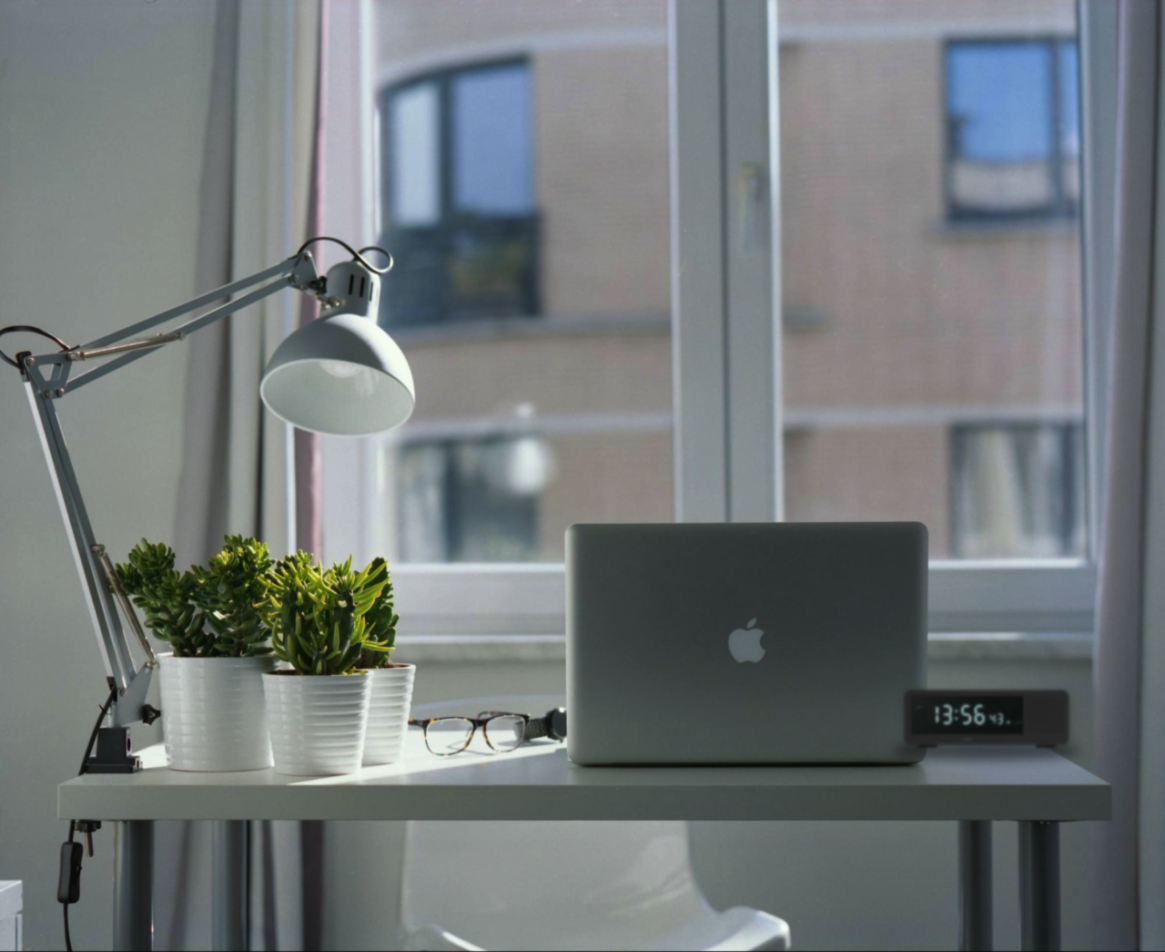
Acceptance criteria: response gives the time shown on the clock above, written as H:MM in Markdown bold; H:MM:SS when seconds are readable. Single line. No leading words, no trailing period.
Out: **13:56**
